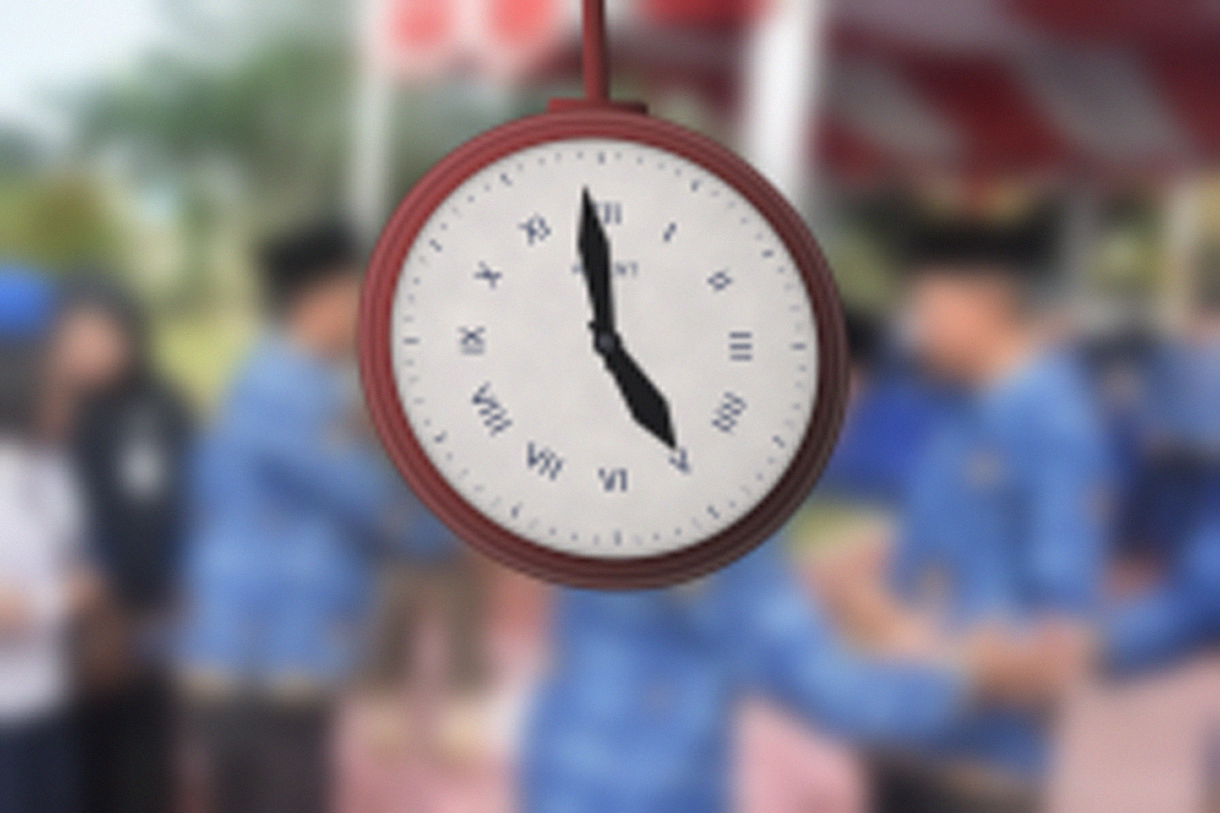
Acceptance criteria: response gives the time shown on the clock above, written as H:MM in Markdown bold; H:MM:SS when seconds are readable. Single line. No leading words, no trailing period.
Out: **4:59**
